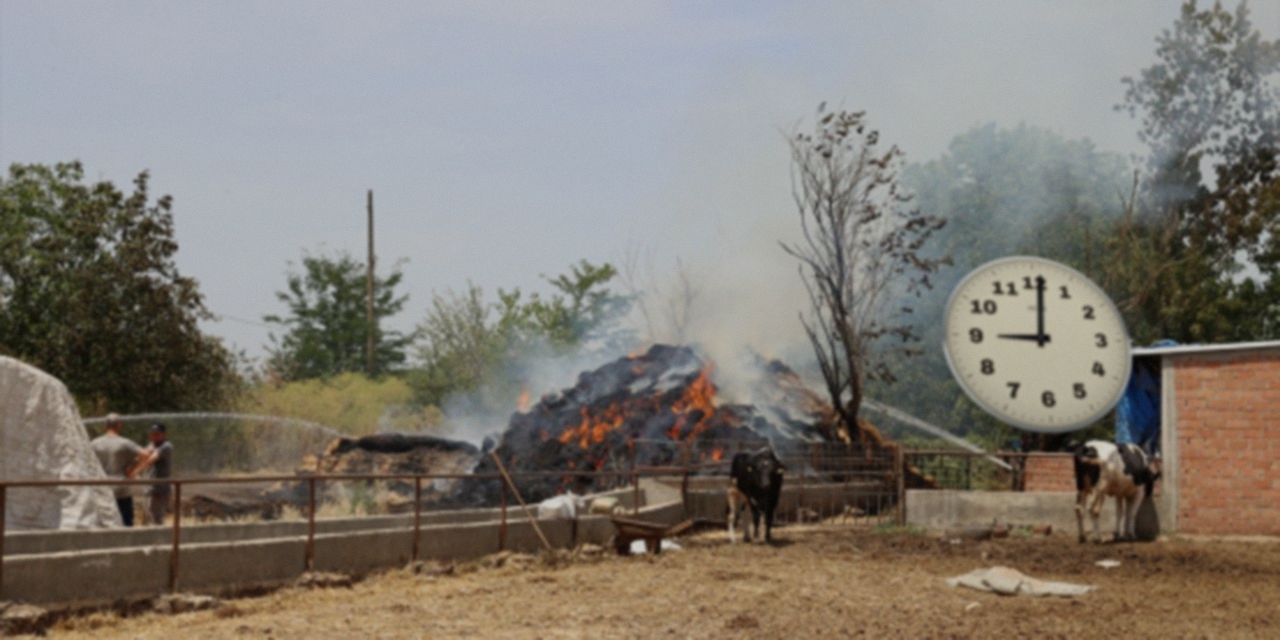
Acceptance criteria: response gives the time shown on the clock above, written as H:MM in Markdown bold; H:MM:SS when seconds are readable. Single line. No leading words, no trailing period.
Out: **9:01**
